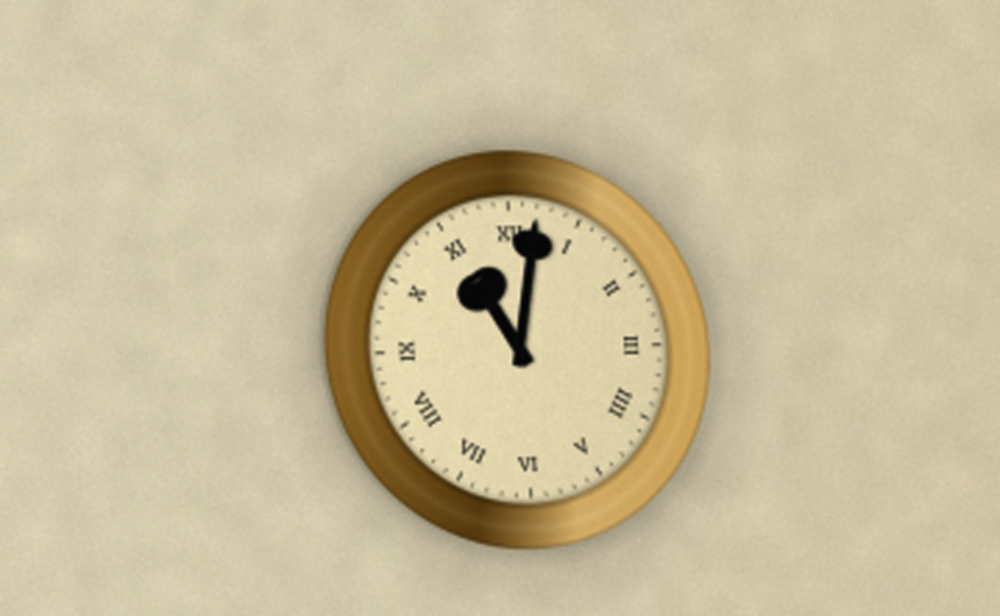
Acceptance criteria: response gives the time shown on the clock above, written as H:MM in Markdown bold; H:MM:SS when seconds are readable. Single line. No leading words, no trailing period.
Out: **11:02**
